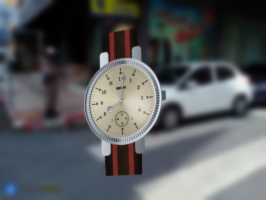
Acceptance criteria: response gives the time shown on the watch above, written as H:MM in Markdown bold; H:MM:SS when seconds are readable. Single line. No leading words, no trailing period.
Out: **8:01**
